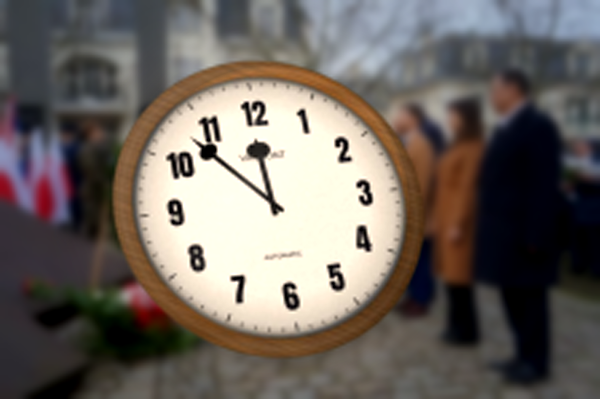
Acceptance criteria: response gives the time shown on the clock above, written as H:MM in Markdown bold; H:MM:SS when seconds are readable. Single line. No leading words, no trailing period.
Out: **11:53**
